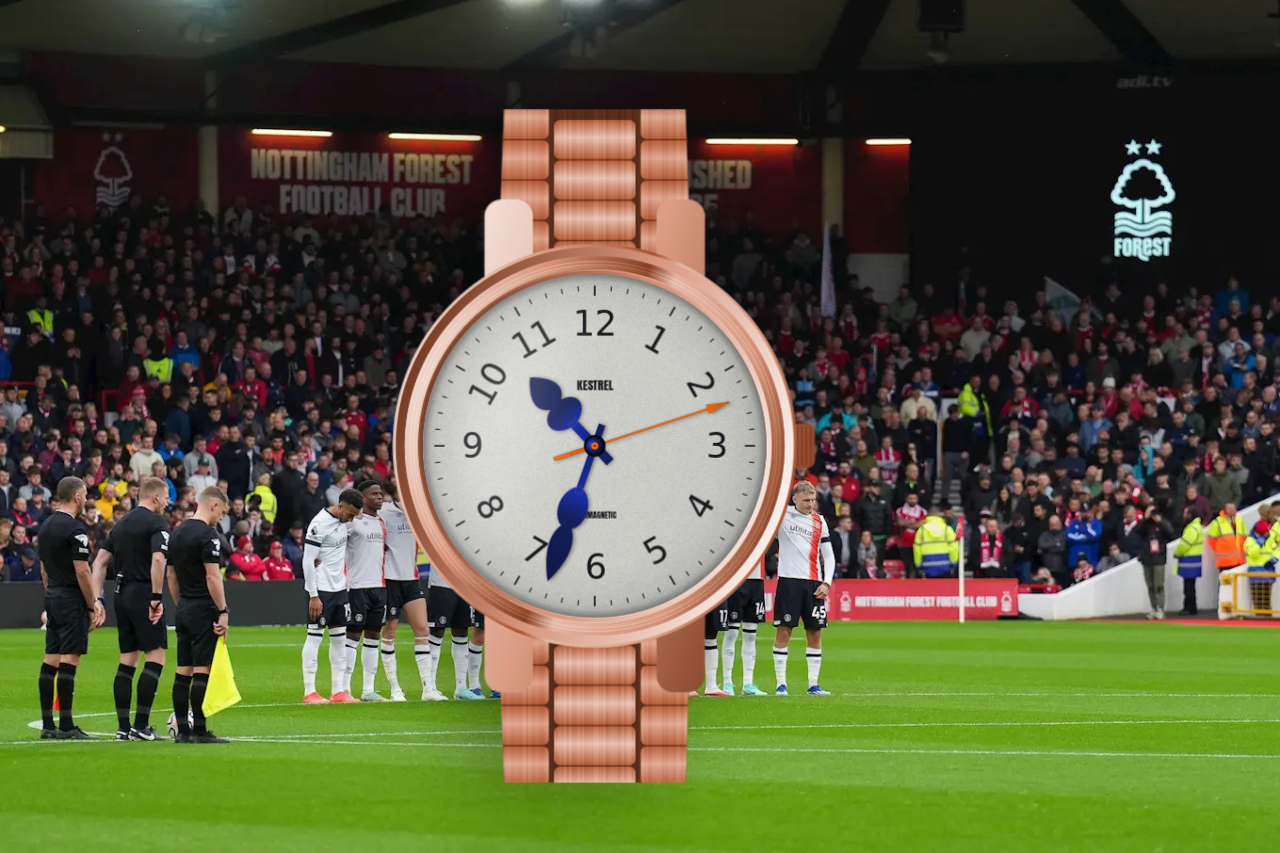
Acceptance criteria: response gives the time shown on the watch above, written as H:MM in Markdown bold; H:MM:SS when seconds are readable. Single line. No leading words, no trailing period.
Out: **10:33:12**
